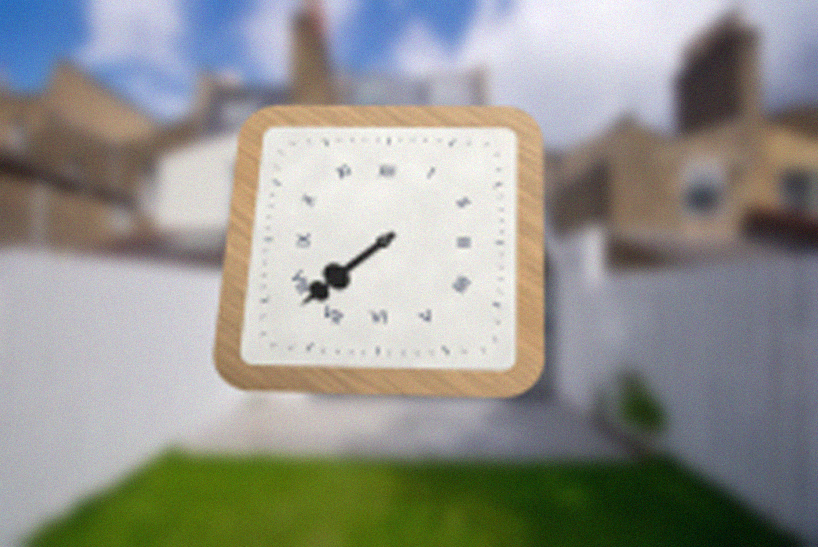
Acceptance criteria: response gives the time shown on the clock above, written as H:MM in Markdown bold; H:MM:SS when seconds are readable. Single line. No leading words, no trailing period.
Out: **7:38**
